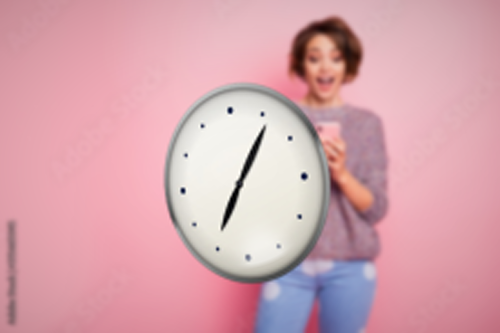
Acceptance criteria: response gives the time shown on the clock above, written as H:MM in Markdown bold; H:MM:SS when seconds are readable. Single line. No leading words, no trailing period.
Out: **7:06**
